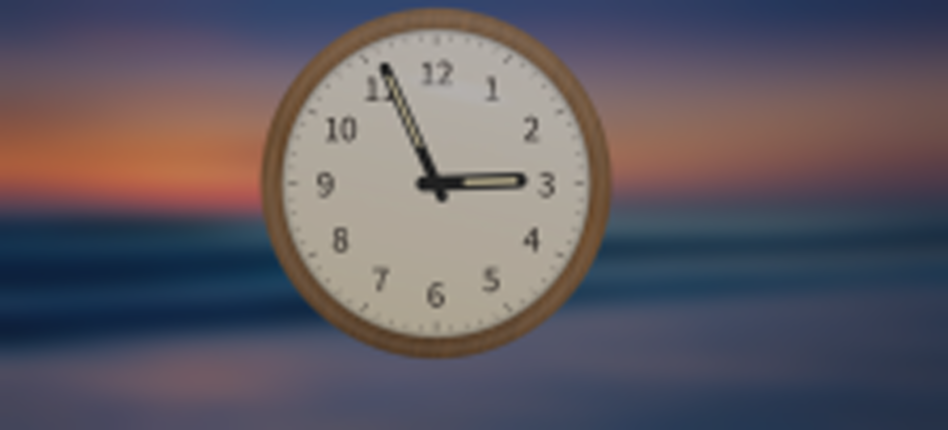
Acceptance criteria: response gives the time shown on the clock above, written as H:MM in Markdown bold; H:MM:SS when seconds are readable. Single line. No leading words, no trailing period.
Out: **2:56**
